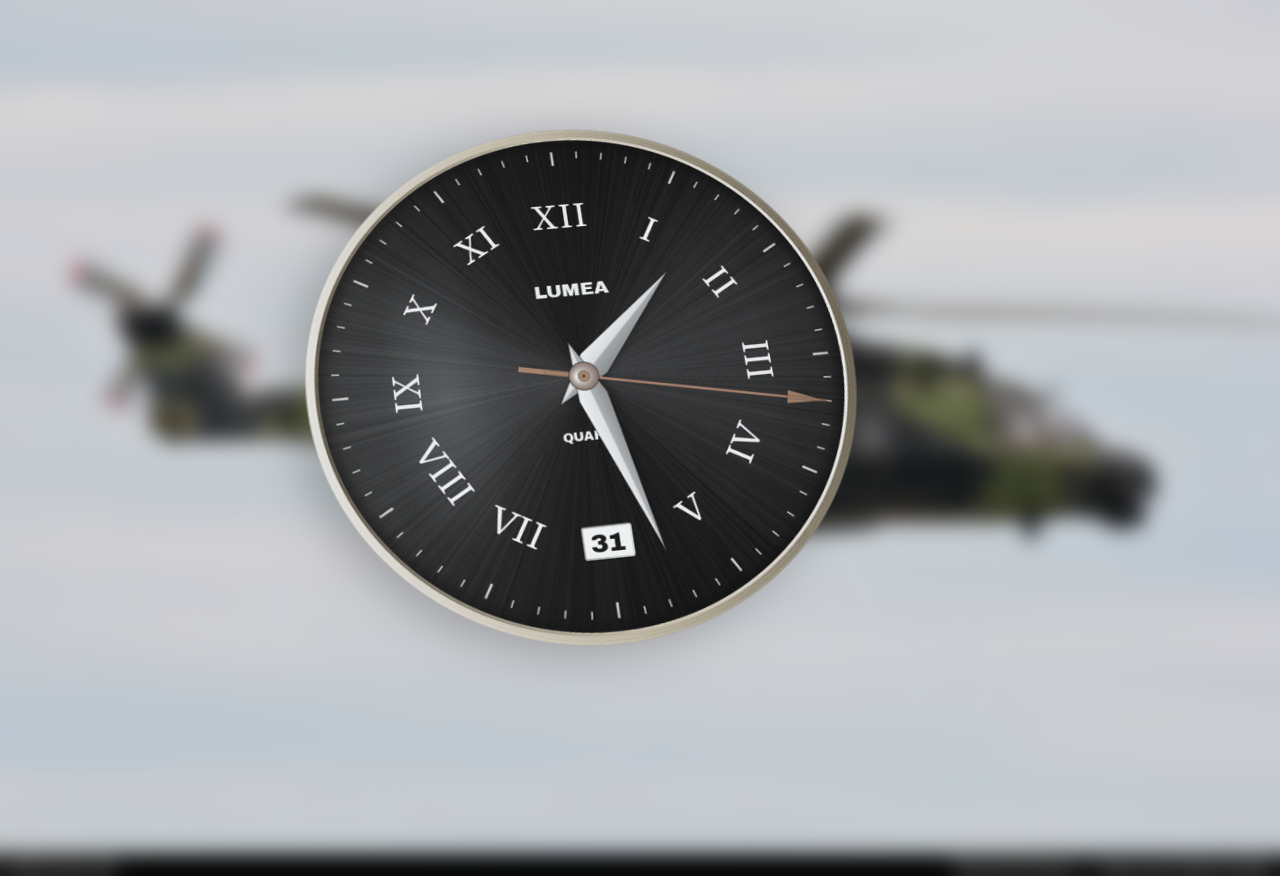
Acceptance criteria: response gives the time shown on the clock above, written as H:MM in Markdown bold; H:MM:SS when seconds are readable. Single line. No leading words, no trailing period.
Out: **1:27:17**
